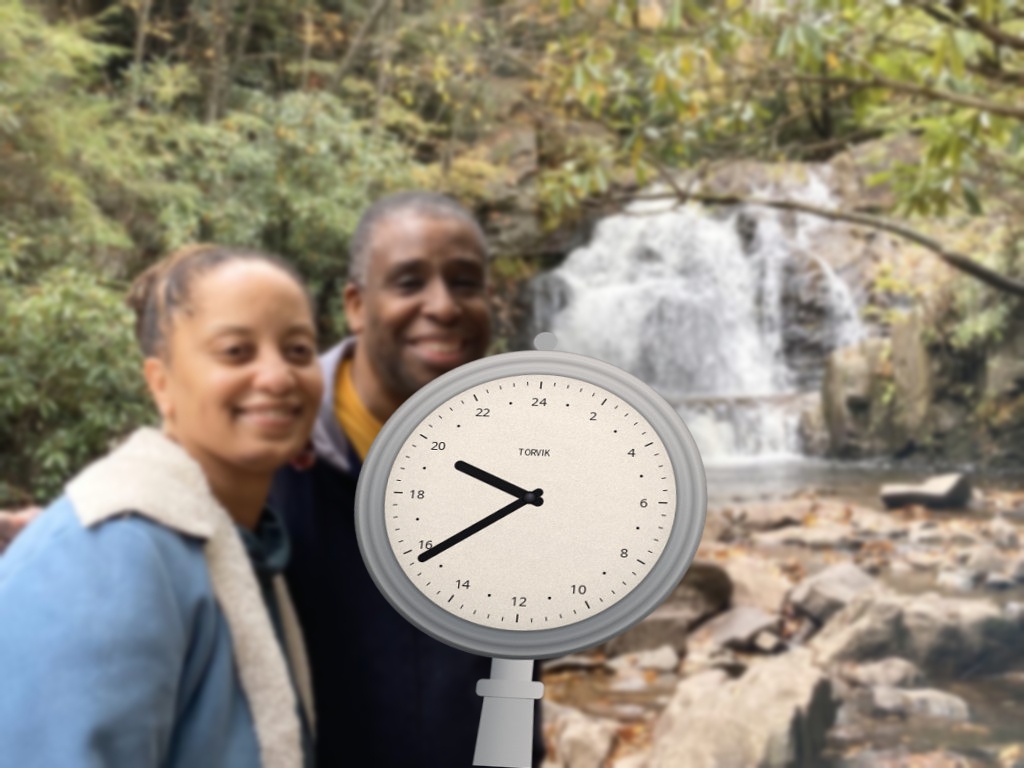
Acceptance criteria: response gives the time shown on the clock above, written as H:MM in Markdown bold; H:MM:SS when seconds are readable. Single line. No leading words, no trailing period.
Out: **19:39**
